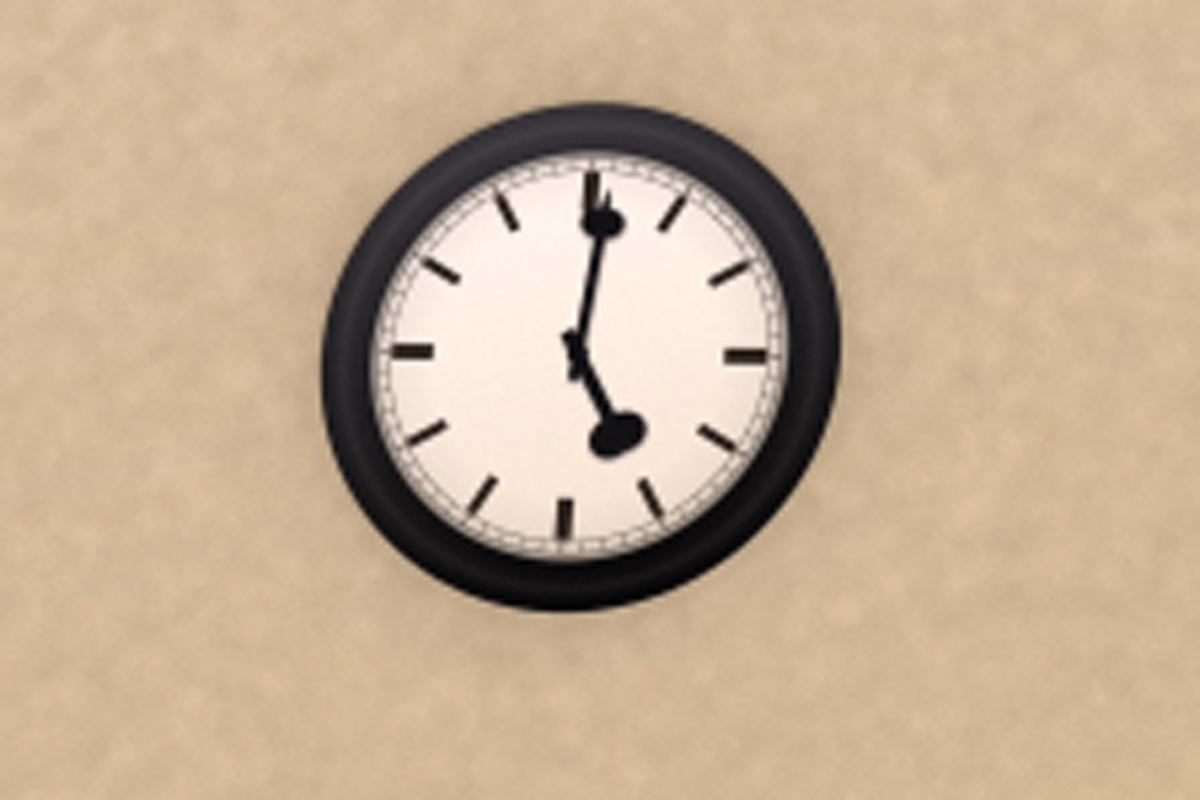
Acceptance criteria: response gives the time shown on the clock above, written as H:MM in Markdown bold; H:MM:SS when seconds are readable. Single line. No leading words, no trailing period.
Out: **5:01**
